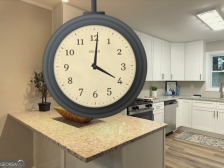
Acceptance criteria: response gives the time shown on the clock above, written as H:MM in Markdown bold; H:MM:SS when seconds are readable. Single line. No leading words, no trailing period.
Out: **4:01**
